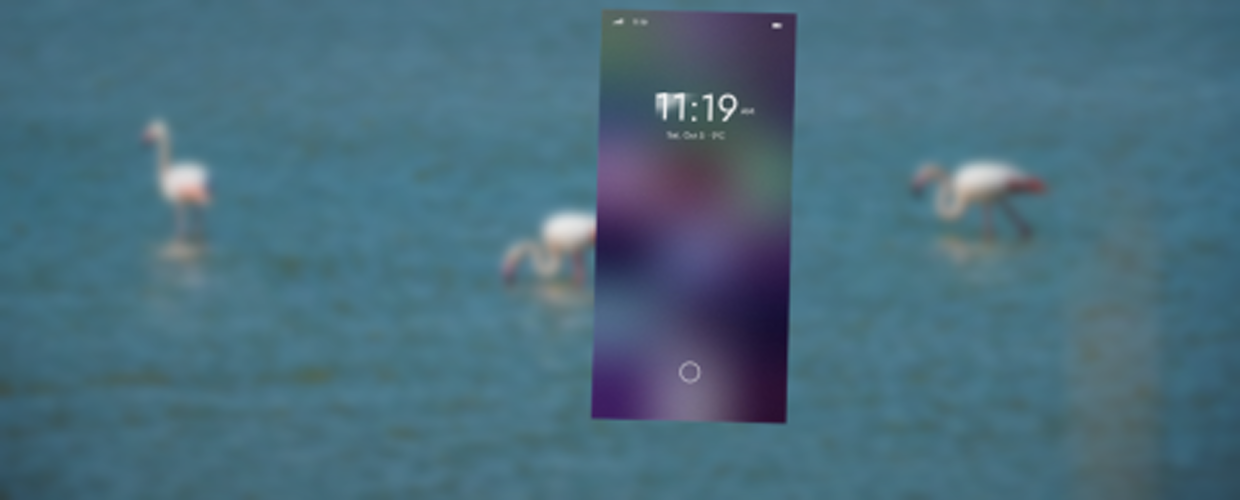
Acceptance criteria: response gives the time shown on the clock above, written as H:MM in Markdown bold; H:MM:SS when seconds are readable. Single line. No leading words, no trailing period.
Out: **11:19**
